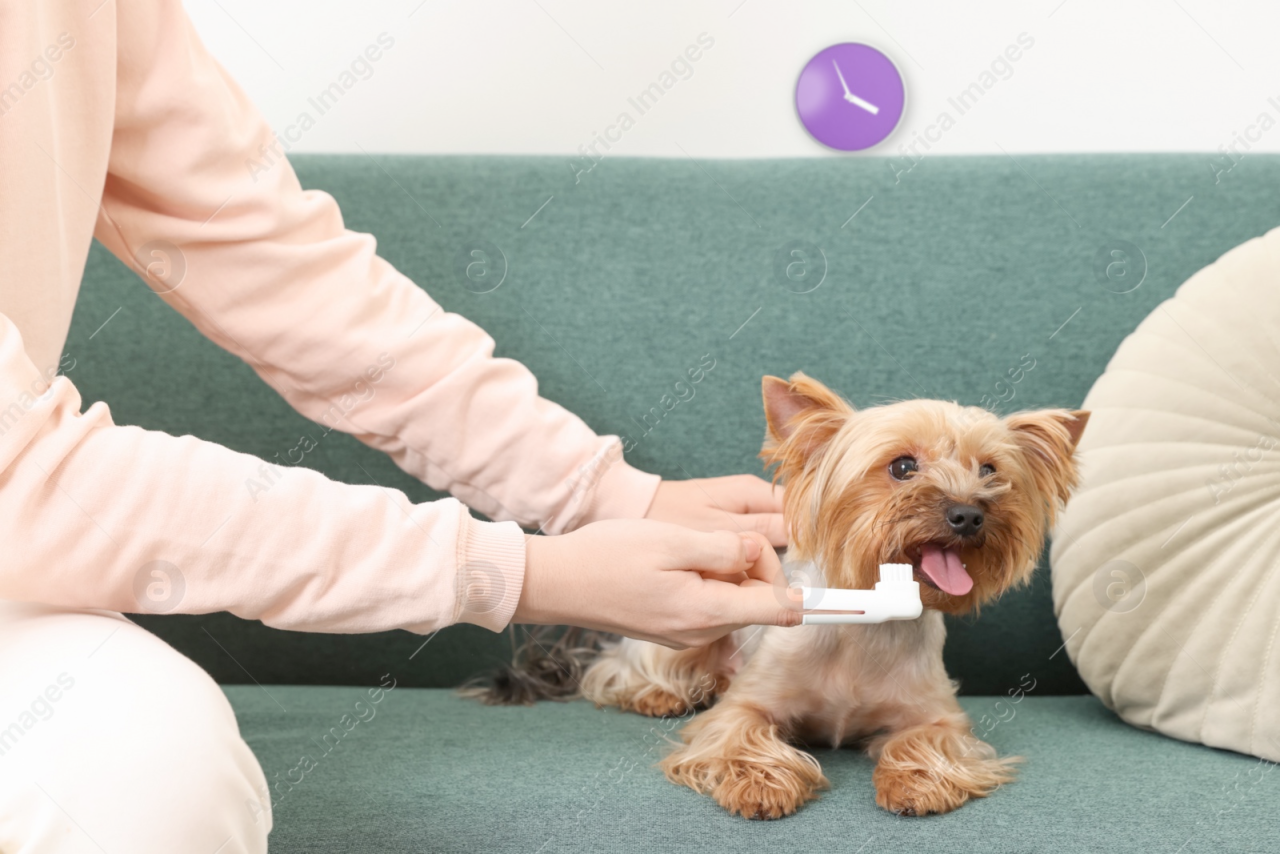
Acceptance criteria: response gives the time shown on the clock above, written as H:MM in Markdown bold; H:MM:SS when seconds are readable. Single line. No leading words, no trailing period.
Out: **3:56**
